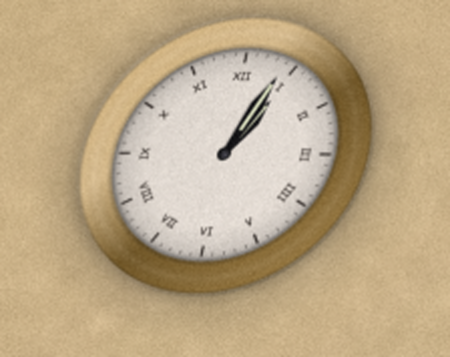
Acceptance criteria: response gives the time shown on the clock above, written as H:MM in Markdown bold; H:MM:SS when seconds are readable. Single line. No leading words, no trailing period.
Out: **1:04**
